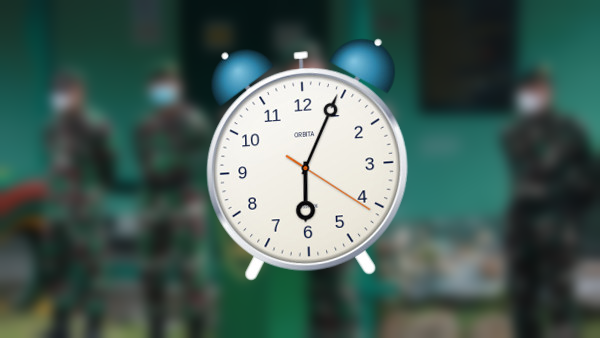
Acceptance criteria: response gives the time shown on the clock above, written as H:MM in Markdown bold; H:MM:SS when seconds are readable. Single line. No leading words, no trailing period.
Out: **6:04:21**
